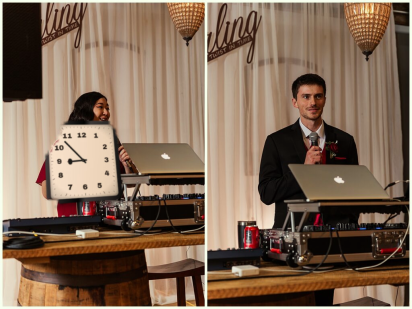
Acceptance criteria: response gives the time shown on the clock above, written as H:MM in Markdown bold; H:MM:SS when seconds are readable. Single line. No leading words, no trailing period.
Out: **8:53**
